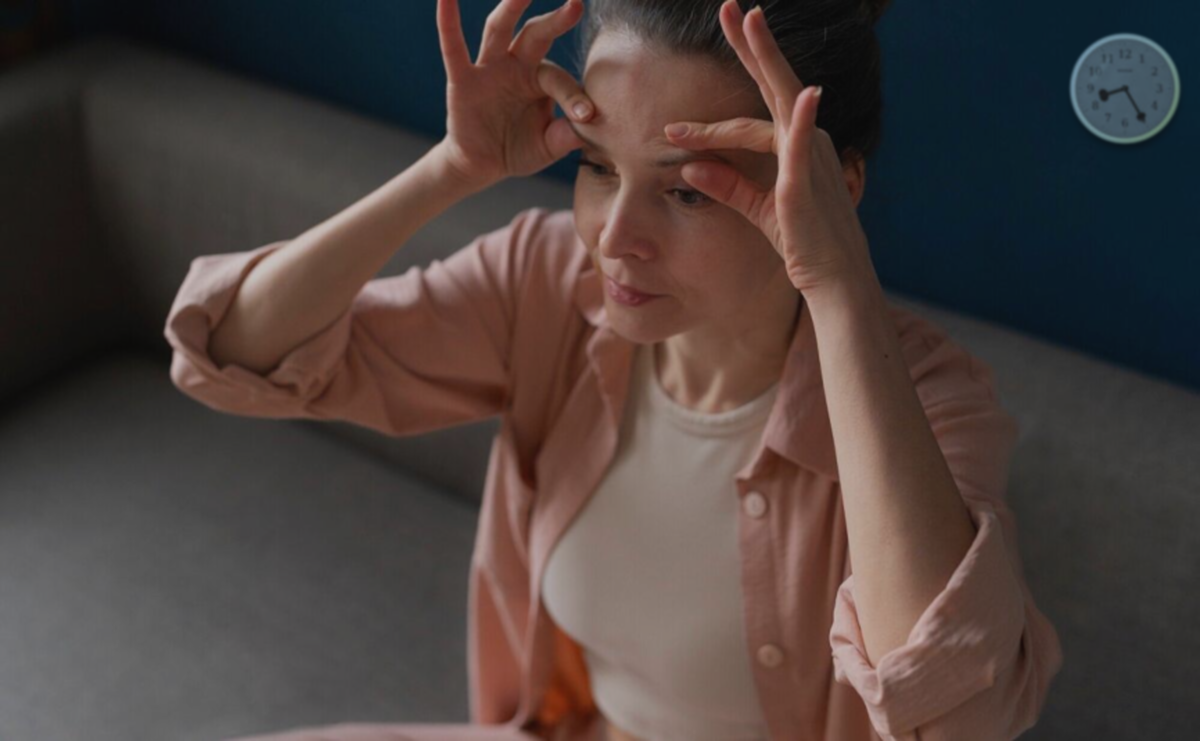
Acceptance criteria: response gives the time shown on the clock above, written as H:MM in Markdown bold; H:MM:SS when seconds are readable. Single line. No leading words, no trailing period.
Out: **8:25**
